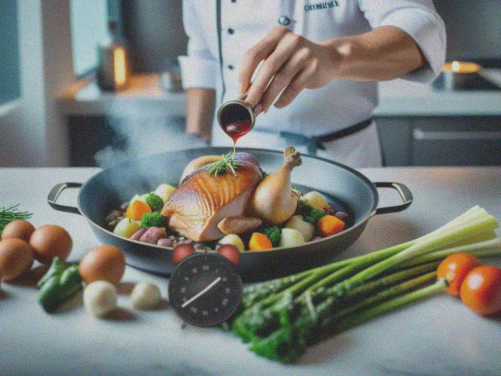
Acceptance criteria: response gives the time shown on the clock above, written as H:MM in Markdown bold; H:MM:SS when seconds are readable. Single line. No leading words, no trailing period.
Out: **1:39**
